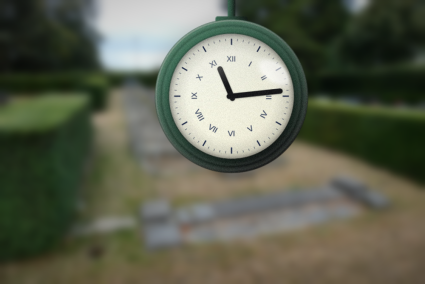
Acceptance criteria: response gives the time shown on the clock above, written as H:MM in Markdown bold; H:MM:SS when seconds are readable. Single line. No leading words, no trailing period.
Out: **11:14**
